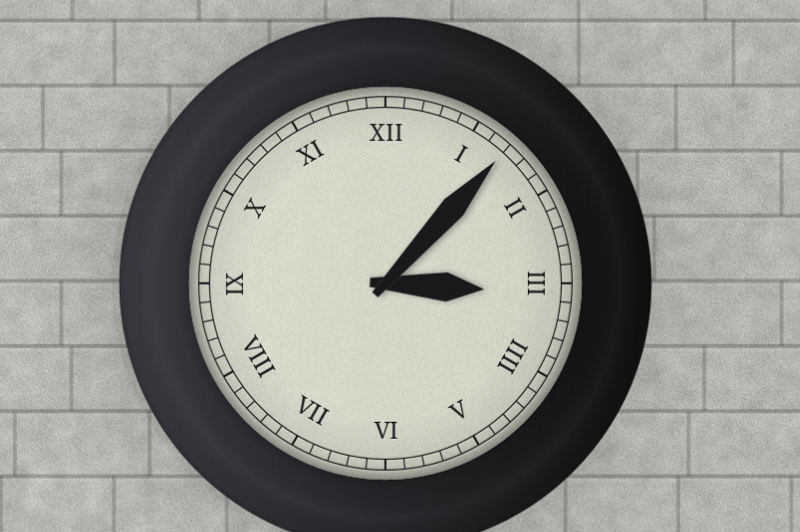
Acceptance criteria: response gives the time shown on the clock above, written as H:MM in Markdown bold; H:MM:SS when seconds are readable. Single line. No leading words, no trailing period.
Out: **3:07**
